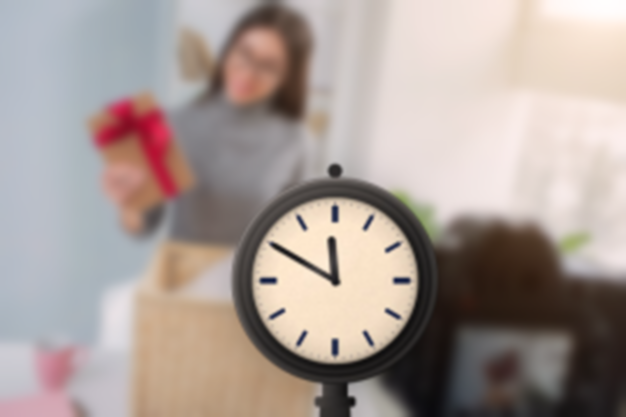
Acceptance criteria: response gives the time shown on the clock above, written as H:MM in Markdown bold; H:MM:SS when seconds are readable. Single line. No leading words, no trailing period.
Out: **11:50**
